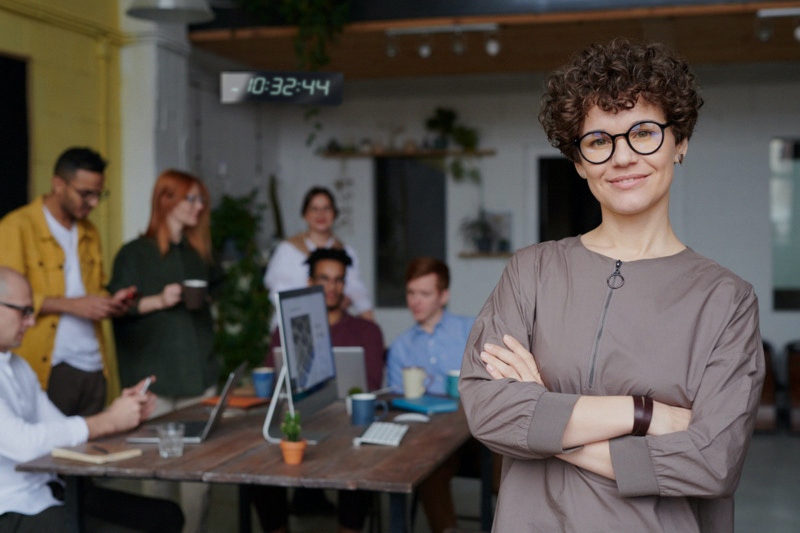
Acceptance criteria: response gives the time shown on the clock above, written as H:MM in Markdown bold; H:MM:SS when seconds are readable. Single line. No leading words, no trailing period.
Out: **10:32:44**
